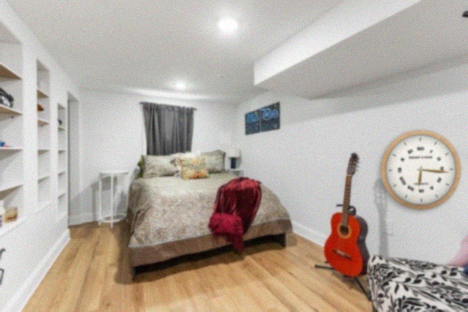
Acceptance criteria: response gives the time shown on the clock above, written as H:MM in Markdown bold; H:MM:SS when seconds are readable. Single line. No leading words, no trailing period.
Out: **6:16**
